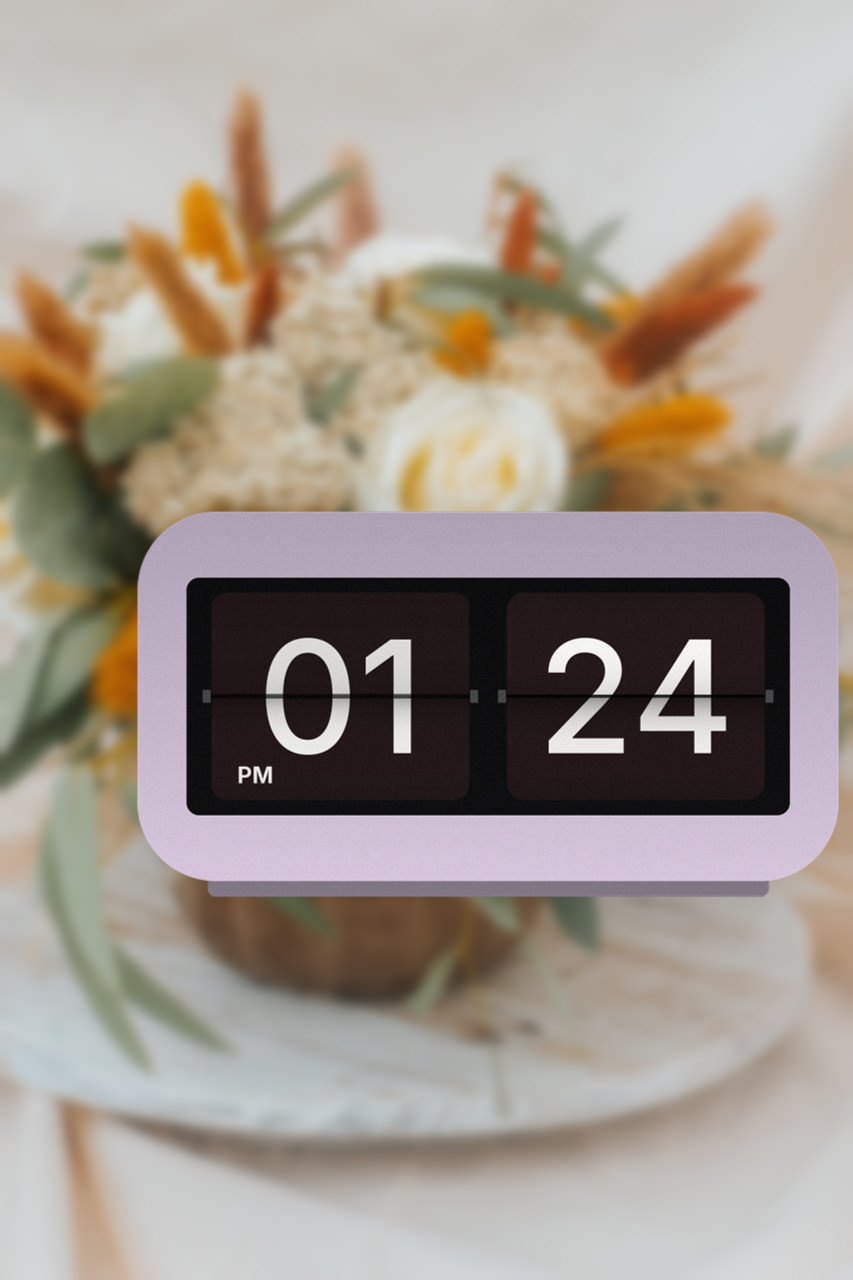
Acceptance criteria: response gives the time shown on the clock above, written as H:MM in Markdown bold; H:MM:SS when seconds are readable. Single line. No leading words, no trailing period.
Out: **1:24**
